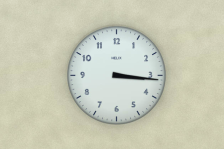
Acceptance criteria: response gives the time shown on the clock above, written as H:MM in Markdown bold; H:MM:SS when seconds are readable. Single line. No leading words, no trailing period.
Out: **3:16**
